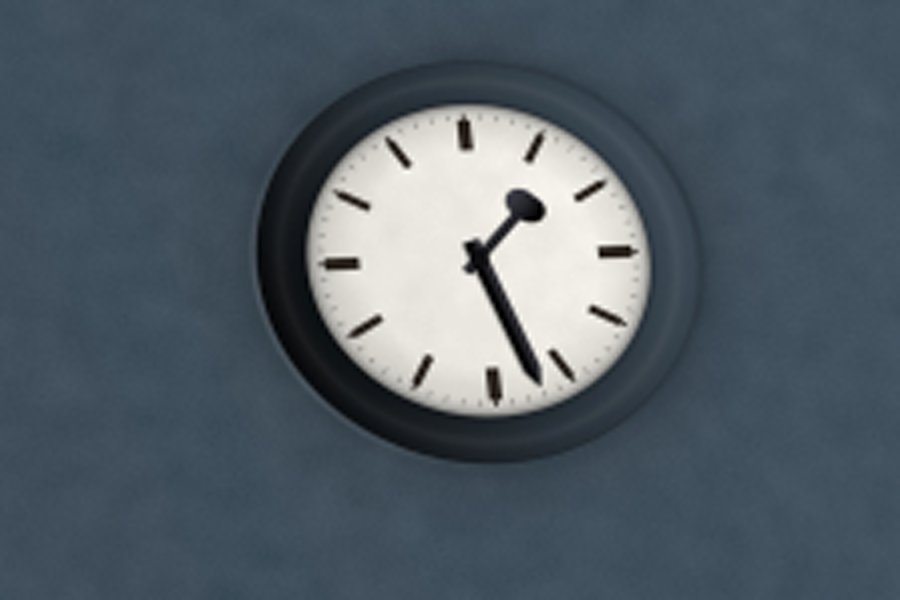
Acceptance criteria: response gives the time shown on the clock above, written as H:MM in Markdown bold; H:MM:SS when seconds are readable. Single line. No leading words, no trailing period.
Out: **1:27**
